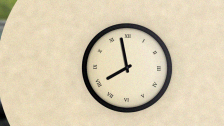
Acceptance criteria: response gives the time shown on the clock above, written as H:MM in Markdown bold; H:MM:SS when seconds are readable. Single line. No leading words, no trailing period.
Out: **7:58**
